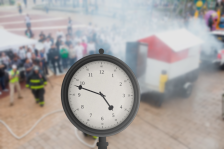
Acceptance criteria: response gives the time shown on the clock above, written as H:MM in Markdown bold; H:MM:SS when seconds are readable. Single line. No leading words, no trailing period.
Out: **4:48**
